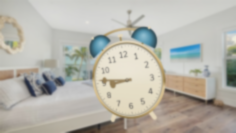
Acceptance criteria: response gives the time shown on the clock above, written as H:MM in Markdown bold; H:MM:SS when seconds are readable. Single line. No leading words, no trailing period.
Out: **8:46**
